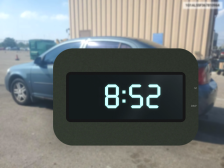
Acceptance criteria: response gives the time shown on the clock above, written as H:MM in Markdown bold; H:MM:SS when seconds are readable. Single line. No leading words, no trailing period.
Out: **8:52**
